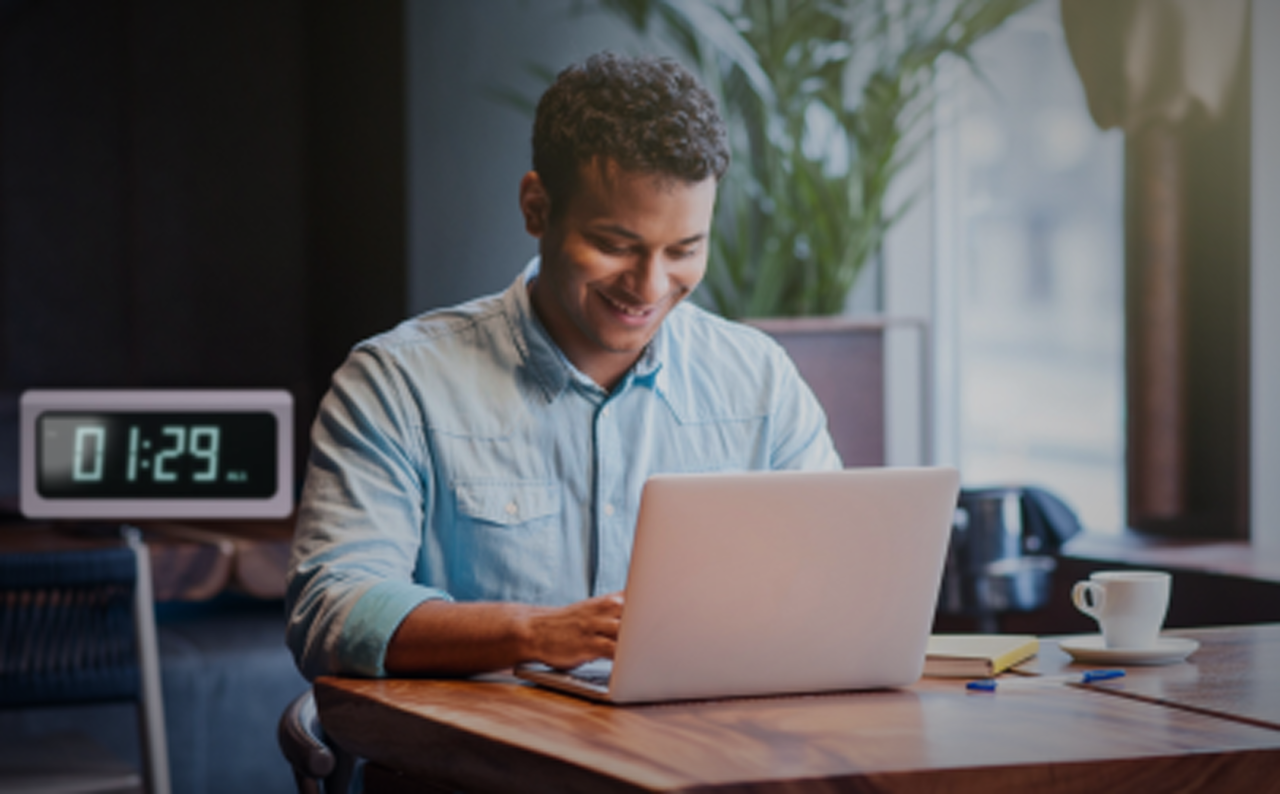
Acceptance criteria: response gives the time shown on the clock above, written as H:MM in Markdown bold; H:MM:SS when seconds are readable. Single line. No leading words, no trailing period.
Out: **1:29**
